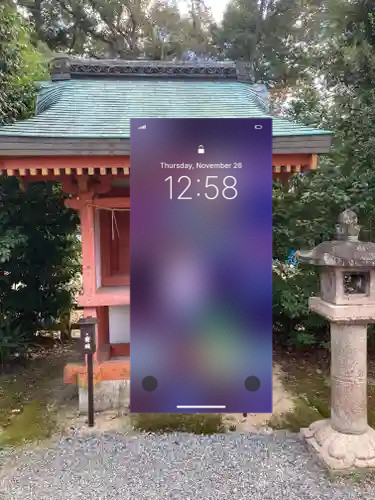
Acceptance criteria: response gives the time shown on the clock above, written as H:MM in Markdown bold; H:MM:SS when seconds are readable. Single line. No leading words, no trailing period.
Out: **12:58**
